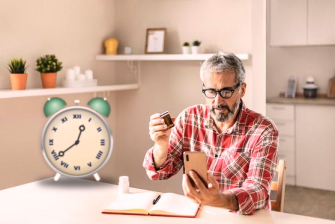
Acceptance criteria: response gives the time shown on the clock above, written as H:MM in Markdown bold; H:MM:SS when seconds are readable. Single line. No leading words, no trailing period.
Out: **12:39**
